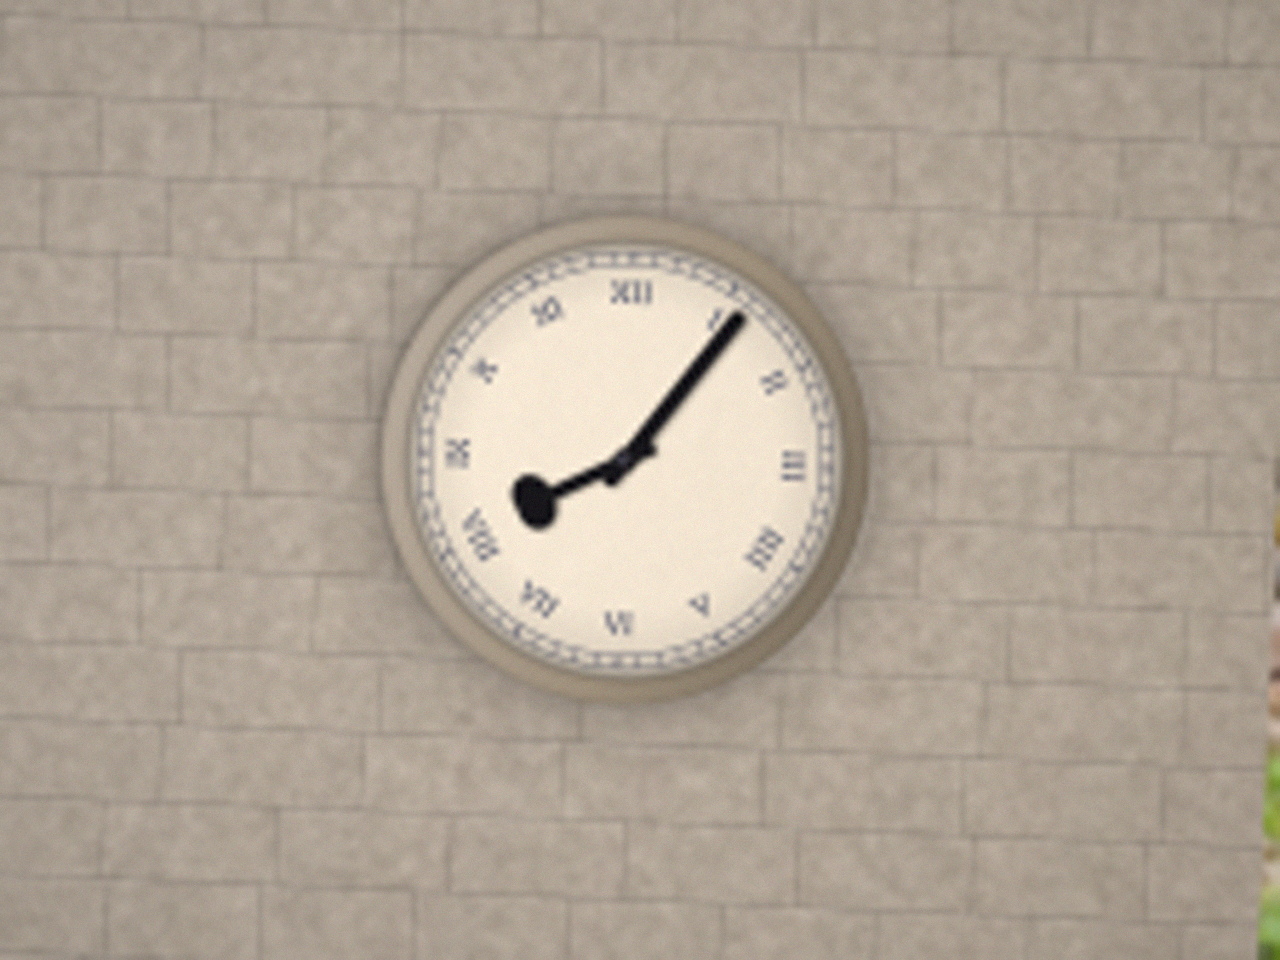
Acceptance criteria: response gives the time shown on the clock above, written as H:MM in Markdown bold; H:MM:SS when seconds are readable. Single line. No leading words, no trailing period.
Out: **8:06**
